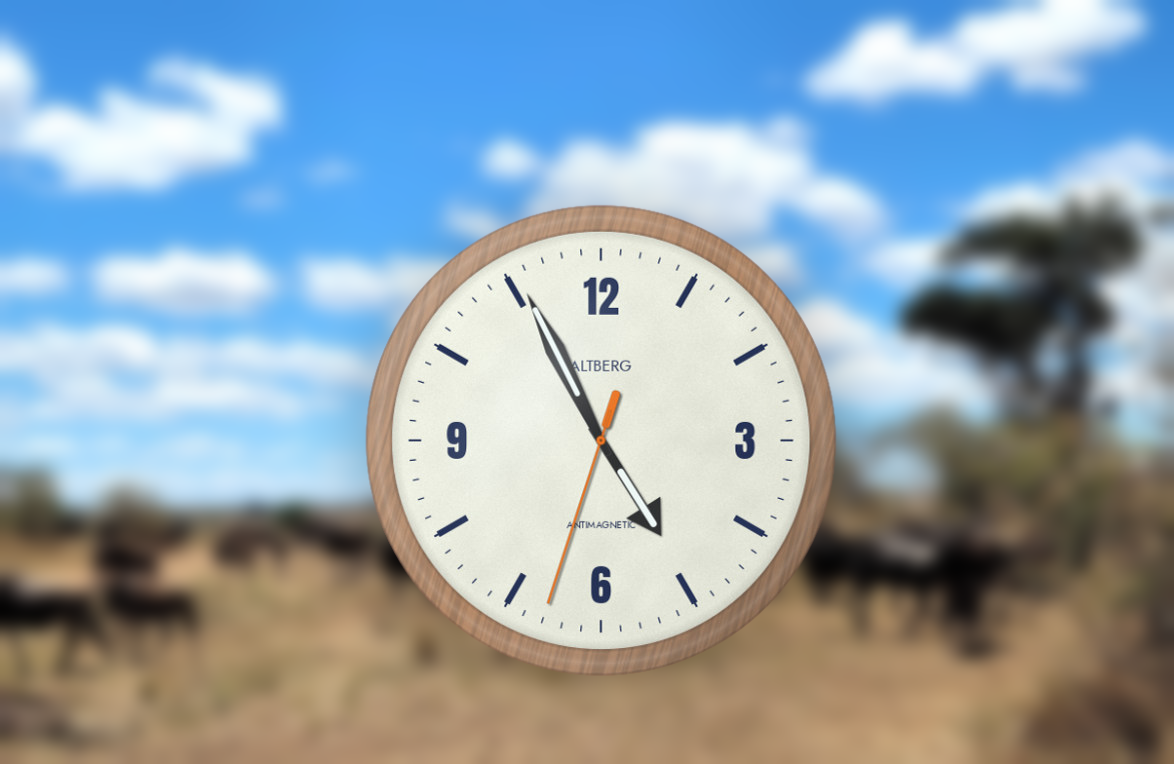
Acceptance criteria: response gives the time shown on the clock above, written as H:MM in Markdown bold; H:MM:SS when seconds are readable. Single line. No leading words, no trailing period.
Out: **4:55:33**
